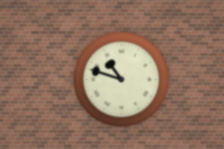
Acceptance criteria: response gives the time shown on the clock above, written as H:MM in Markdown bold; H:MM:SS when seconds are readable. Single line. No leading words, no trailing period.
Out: **10:48**
